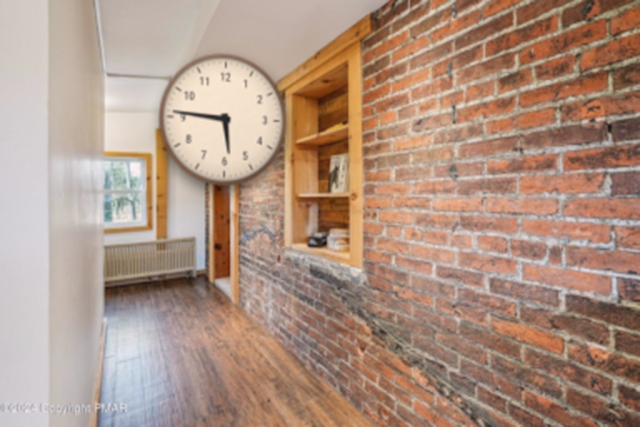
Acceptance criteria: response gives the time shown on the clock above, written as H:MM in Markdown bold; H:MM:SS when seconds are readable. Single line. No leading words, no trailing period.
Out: **5:46**
